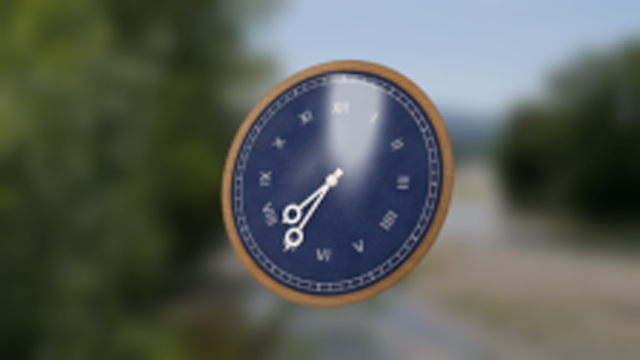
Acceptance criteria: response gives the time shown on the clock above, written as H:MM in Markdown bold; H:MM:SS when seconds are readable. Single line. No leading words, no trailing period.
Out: **7:35**
